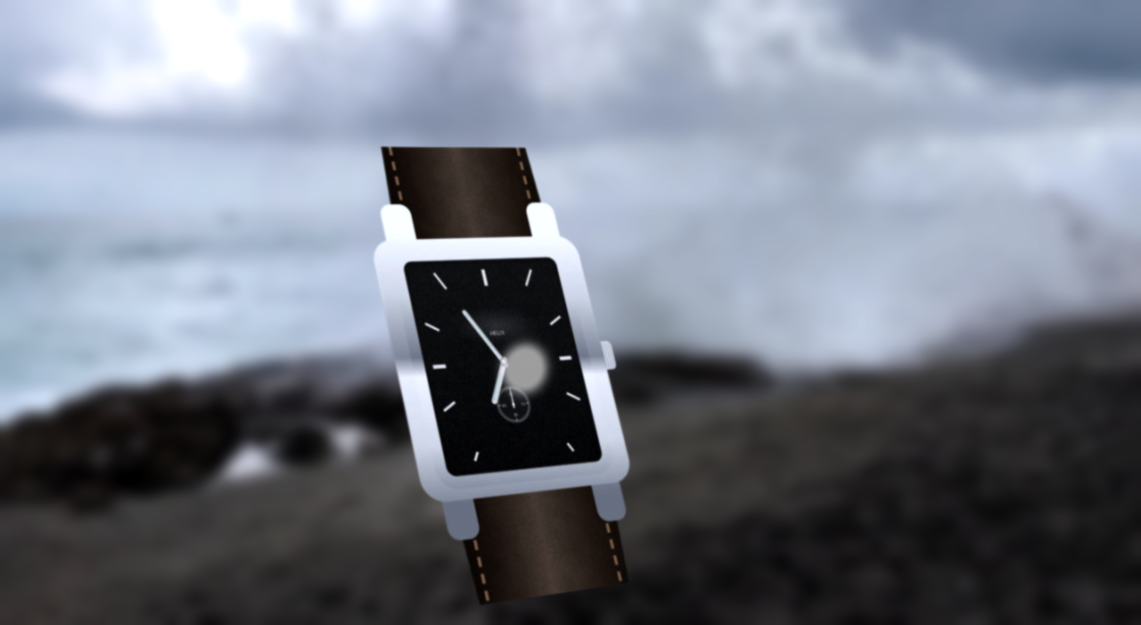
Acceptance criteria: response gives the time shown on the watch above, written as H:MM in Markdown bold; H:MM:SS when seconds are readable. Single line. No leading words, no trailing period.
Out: **6:55**
